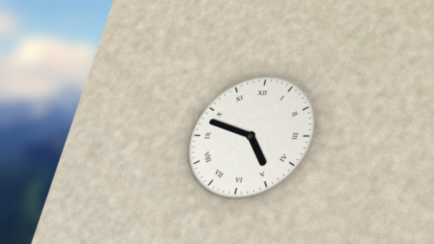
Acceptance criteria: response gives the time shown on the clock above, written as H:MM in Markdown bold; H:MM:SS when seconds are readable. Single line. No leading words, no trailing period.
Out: **4:48**
